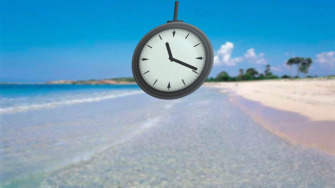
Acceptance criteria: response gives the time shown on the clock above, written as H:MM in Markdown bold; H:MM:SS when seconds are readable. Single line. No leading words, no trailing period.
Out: **11:19**
